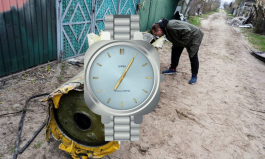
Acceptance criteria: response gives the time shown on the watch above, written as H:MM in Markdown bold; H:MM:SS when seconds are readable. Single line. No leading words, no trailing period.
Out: **7:05**
